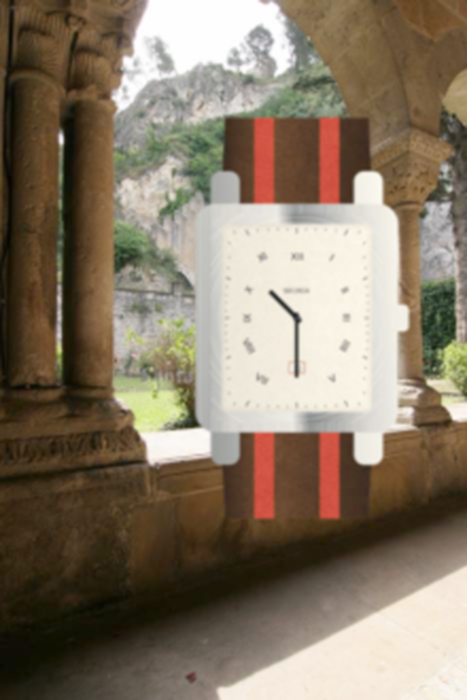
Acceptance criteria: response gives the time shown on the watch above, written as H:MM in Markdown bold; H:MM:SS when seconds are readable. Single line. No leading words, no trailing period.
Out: **10:30**
